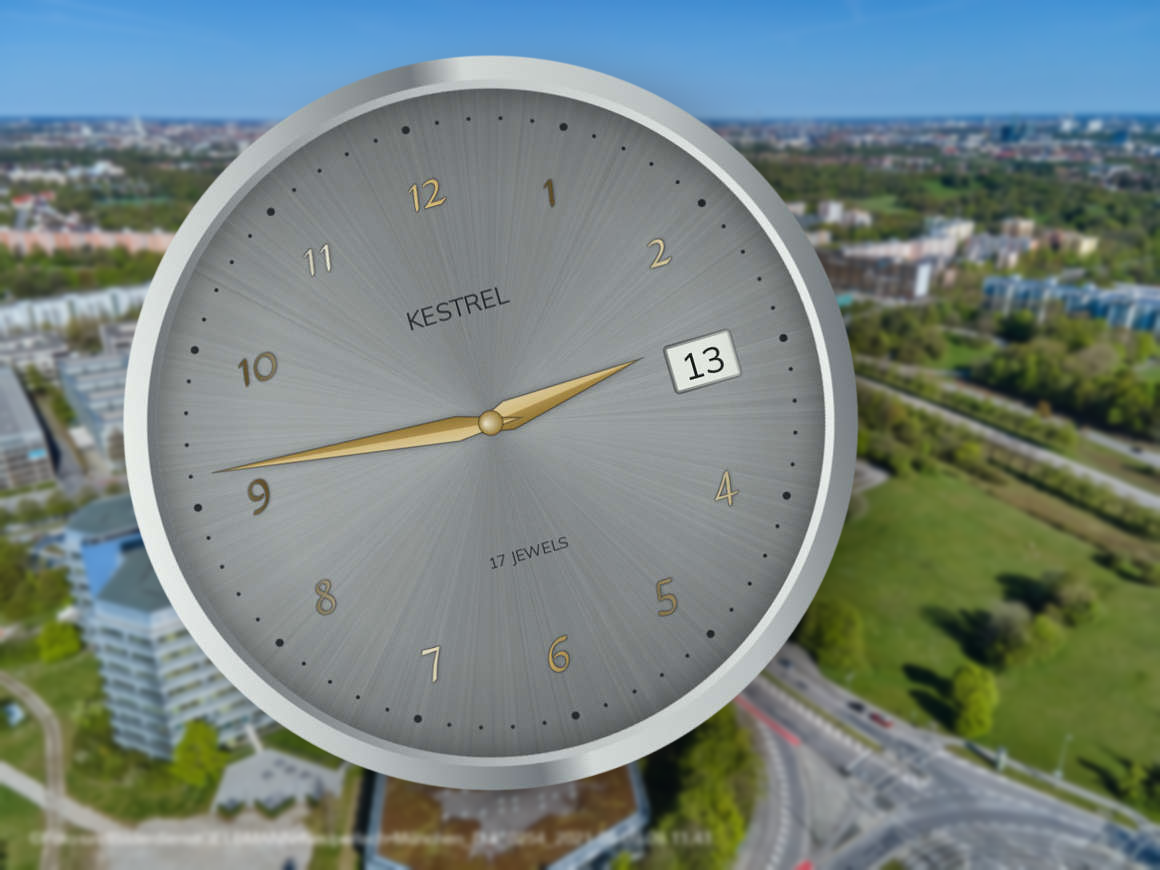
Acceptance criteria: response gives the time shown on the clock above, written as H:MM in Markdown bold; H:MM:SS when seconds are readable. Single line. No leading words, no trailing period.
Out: **2:46**
